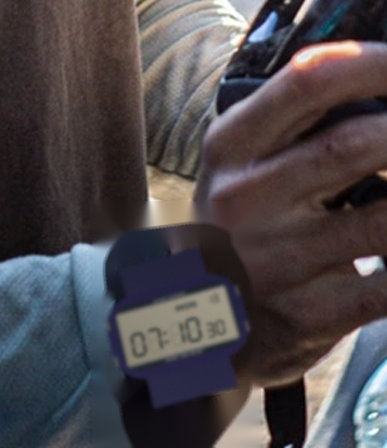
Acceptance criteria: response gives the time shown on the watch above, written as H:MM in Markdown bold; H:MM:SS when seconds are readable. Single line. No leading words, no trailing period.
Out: **7:10:30**
